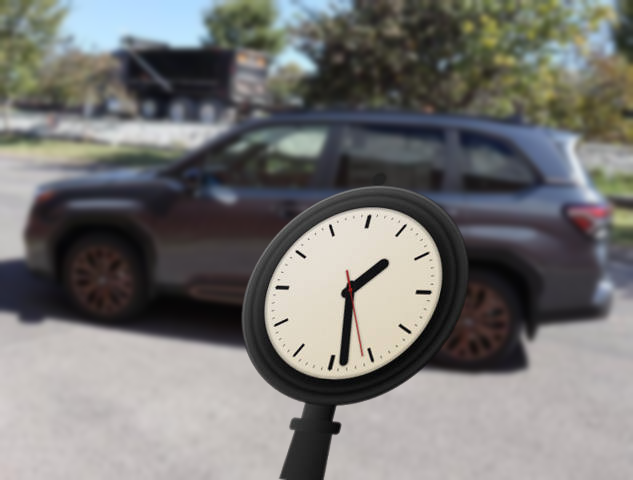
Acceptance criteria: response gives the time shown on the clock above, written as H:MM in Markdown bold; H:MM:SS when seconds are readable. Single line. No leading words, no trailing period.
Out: **1:28:26**
